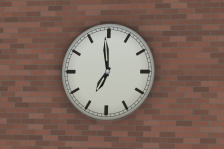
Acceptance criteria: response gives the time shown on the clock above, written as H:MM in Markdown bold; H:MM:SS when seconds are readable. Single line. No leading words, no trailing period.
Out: **6:59**
